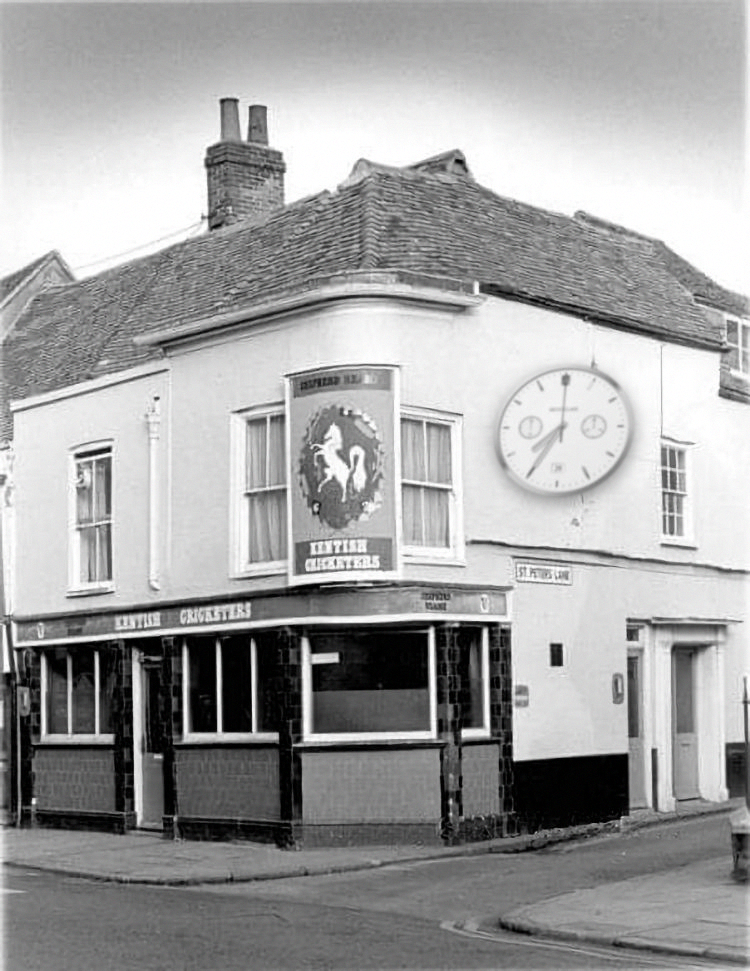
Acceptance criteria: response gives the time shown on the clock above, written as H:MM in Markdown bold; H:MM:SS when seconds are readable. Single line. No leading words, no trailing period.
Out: **7:35**
